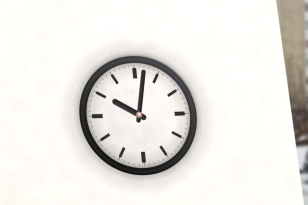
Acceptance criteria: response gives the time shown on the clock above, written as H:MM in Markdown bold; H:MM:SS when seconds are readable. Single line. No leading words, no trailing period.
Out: **10:02**
